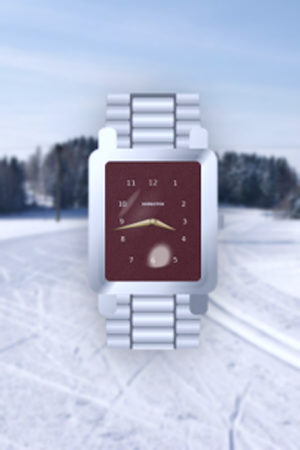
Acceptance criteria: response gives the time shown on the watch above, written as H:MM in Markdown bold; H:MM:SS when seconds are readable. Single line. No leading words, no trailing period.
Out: **3:43**
